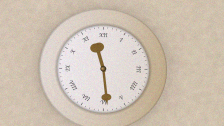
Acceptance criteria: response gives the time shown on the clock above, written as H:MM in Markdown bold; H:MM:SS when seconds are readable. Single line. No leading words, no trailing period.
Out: **11:29**
